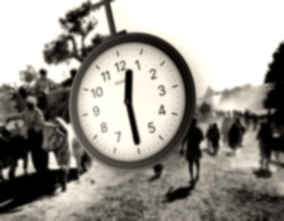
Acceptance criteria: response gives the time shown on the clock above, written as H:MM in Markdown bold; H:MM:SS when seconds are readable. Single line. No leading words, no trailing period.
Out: **12:30**
